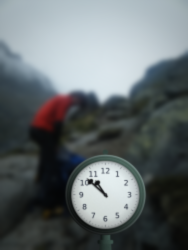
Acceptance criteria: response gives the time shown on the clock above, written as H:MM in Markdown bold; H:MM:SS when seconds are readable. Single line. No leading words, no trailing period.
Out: **10:52**
